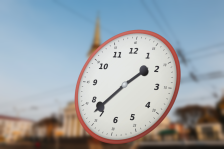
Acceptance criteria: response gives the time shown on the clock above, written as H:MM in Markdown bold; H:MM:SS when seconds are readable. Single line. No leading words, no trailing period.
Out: **1:37**
